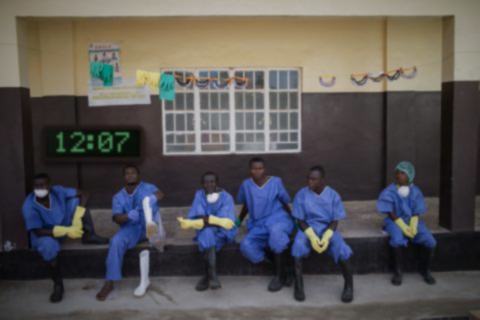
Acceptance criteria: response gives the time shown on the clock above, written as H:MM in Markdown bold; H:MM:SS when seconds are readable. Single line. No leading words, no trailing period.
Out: **12:07**
